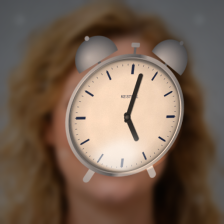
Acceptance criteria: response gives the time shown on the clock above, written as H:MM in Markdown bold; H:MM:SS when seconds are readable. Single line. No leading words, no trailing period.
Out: **5:02**
